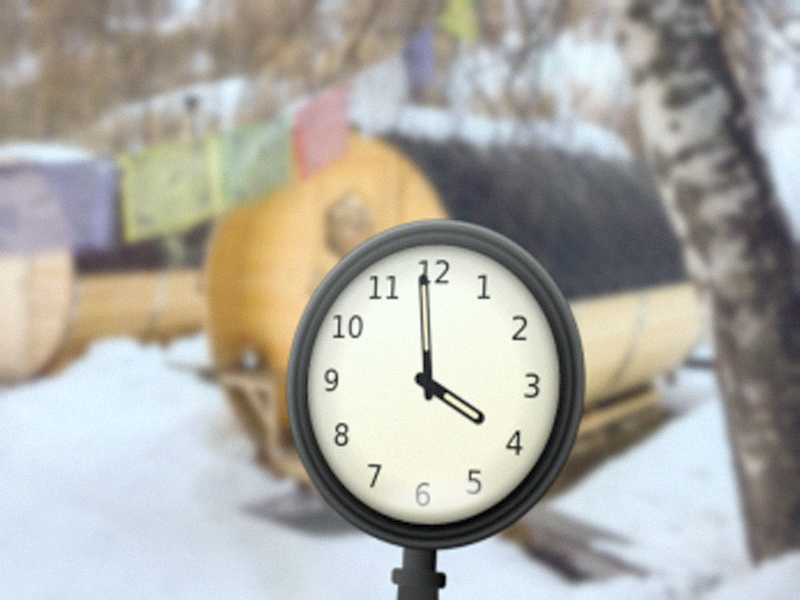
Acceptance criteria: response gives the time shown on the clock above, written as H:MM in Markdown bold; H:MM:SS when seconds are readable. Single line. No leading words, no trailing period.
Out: **3:59**
